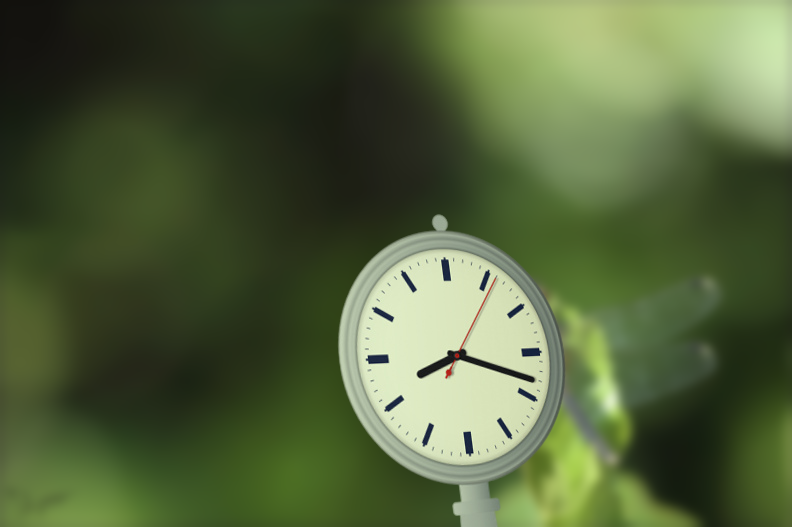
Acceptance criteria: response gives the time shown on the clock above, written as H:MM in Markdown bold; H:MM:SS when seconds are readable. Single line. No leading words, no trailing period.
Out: **8:18:06**
